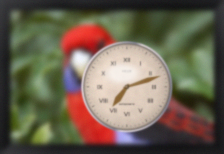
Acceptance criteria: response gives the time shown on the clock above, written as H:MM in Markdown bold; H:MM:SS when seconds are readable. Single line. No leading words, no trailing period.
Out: **7:12**
